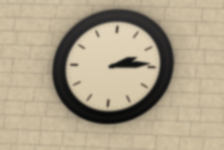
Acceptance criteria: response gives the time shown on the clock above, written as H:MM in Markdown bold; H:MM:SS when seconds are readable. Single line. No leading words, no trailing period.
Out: **2:14**
